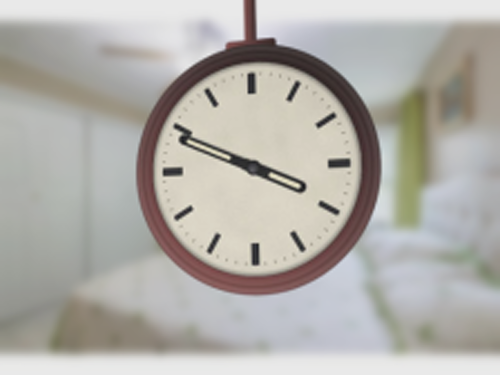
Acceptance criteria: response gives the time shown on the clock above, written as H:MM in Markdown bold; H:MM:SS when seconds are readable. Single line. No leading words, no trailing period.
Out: **3:49**
